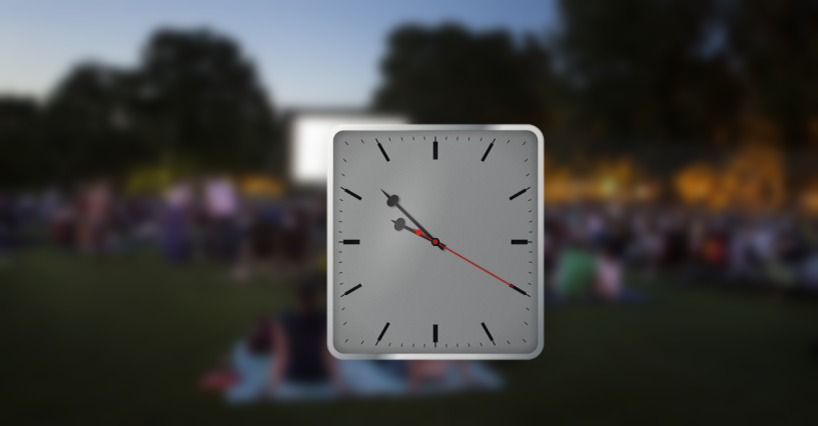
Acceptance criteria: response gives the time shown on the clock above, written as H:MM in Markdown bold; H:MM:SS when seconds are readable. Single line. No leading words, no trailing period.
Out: **9:52:20**
